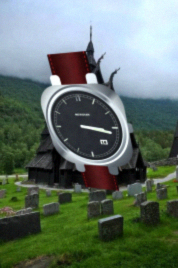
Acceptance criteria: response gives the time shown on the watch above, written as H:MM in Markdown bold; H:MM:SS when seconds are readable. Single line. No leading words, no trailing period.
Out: **3:17**
